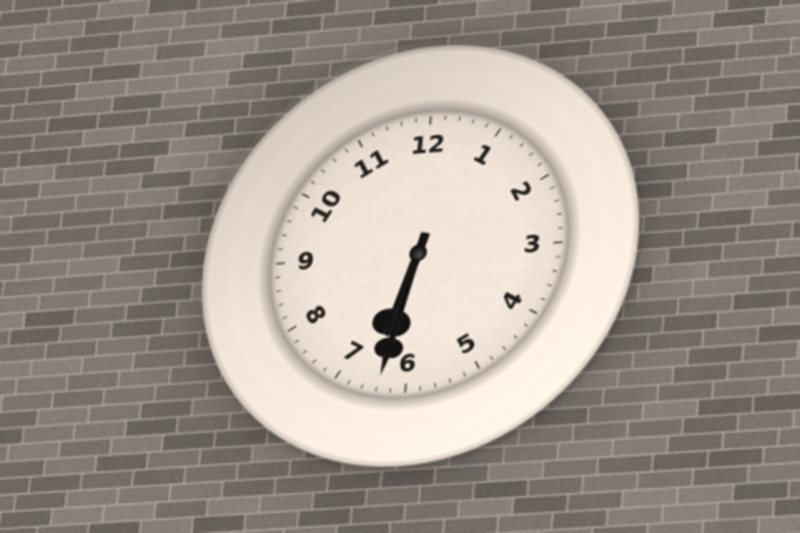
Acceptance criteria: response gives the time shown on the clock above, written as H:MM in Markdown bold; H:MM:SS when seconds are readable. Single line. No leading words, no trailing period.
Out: **6:32**
